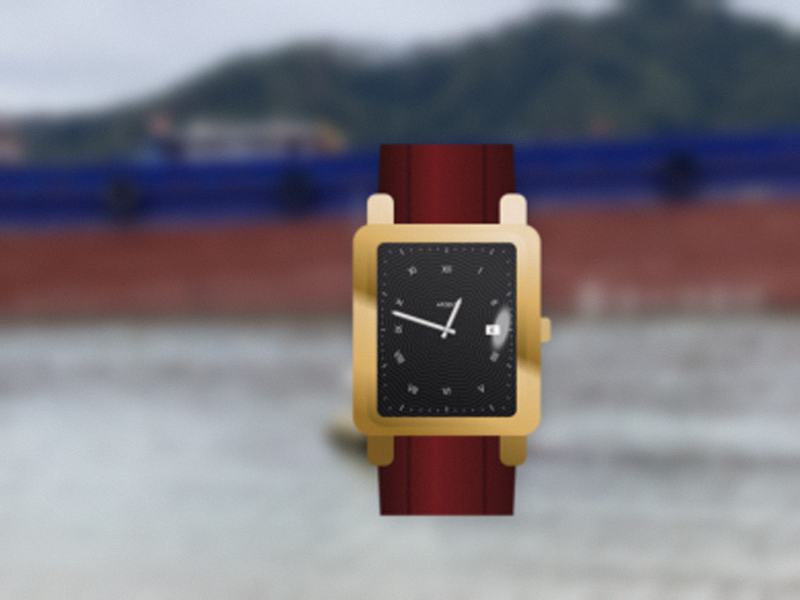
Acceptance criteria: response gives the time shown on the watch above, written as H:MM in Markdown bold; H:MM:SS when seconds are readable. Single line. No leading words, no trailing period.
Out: **12:48**
